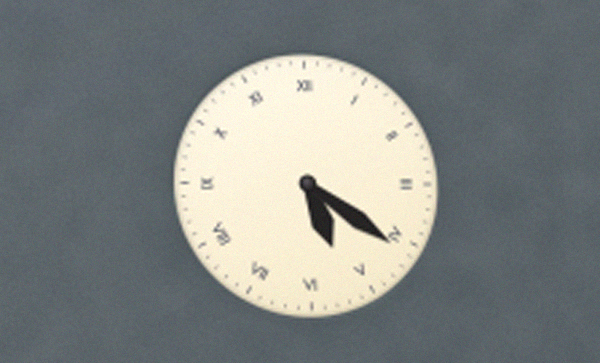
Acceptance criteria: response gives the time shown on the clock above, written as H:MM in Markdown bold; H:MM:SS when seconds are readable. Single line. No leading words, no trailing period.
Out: **5:21**
